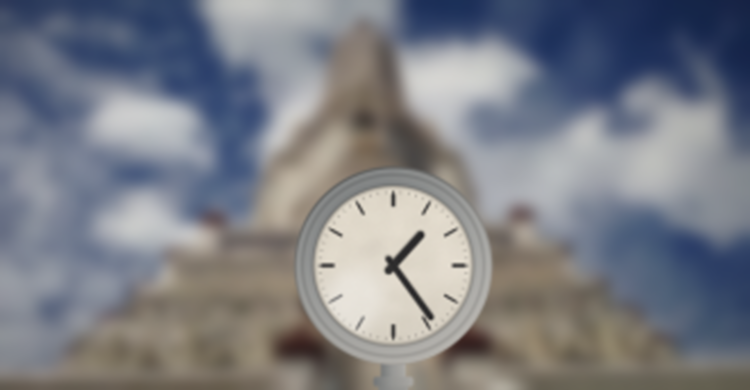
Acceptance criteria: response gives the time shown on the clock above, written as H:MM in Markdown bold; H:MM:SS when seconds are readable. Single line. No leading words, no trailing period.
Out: **1:24**
